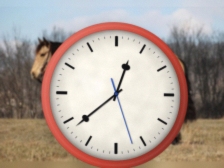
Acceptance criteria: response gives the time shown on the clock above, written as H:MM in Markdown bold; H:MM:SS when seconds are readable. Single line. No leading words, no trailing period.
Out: **12:38:27**
